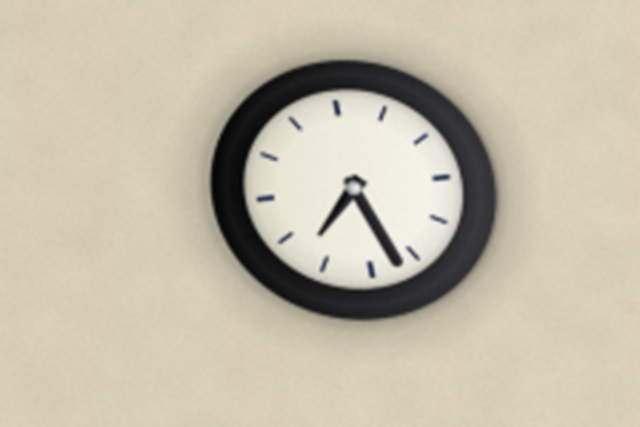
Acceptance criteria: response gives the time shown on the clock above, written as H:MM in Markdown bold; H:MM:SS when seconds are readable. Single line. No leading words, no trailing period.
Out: **7:27**
